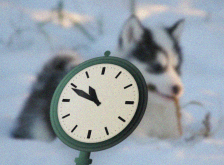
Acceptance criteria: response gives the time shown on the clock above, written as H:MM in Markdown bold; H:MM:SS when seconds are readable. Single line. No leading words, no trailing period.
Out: **10:49**
